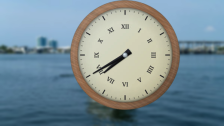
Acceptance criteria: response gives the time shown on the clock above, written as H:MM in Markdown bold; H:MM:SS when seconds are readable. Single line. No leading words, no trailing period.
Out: **7:40**
